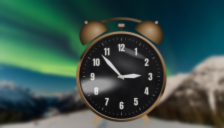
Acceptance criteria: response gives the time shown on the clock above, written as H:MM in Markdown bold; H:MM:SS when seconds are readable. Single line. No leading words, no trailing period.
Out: **2:53**
